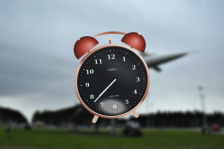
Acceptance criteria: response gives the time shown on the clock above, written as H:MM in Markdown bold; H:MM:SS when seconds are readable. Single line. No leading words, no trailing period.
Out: **7:38**
